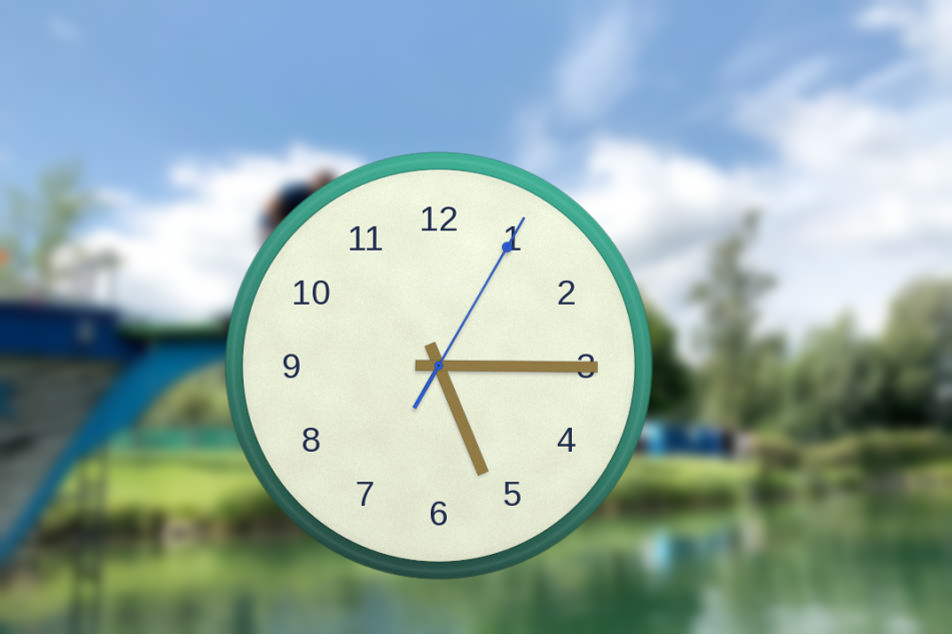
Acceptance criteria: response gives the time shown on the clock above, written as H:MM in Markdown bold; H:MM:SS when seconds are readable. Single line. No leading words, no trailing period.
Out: **5:15:05**
